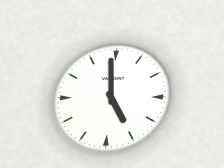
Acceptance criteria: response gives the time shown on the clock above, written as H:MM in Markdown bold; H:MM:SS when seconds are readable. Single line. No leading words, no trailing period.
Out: **4:59**
